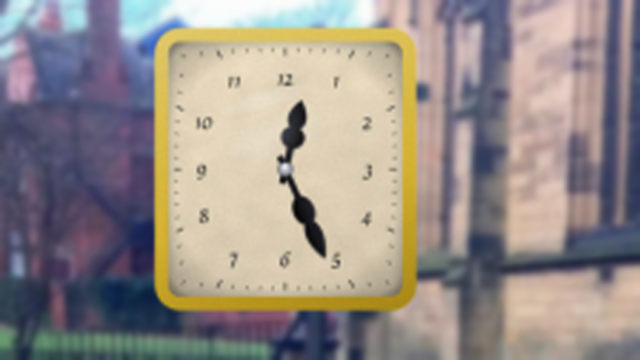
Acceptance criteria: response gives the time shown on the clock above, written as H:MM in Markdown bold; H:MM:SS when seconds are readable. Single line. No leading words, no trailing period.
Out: **12:26**
